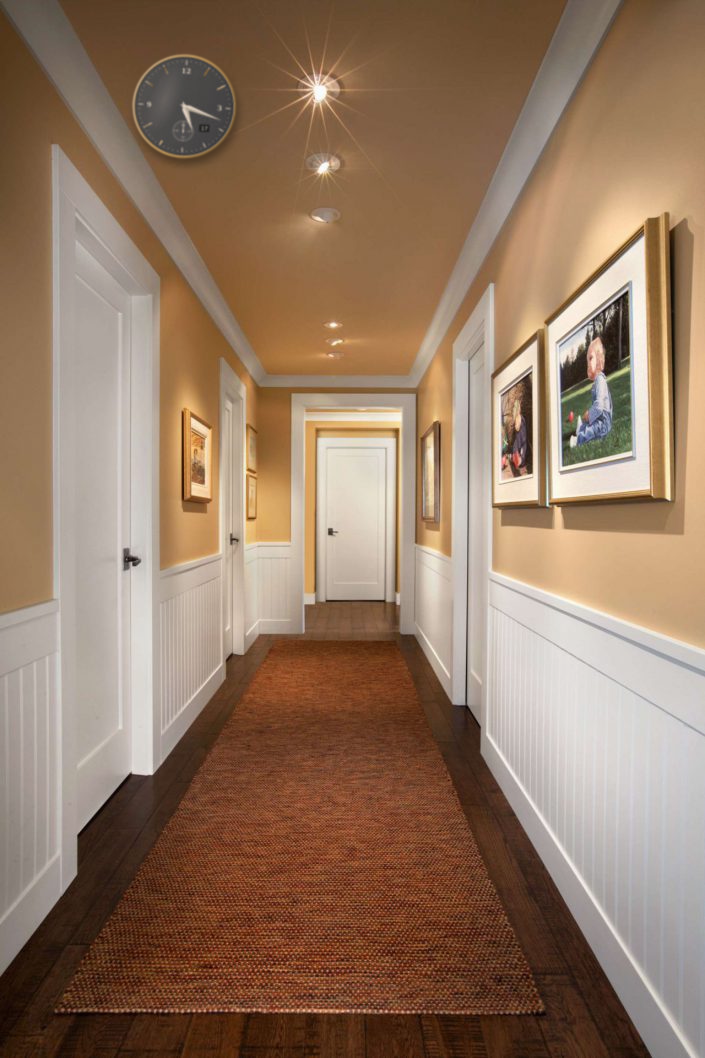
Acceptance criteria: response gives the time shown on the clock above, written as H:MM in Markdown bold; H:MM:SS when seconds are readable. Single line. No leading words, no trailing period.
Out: **5:18**
